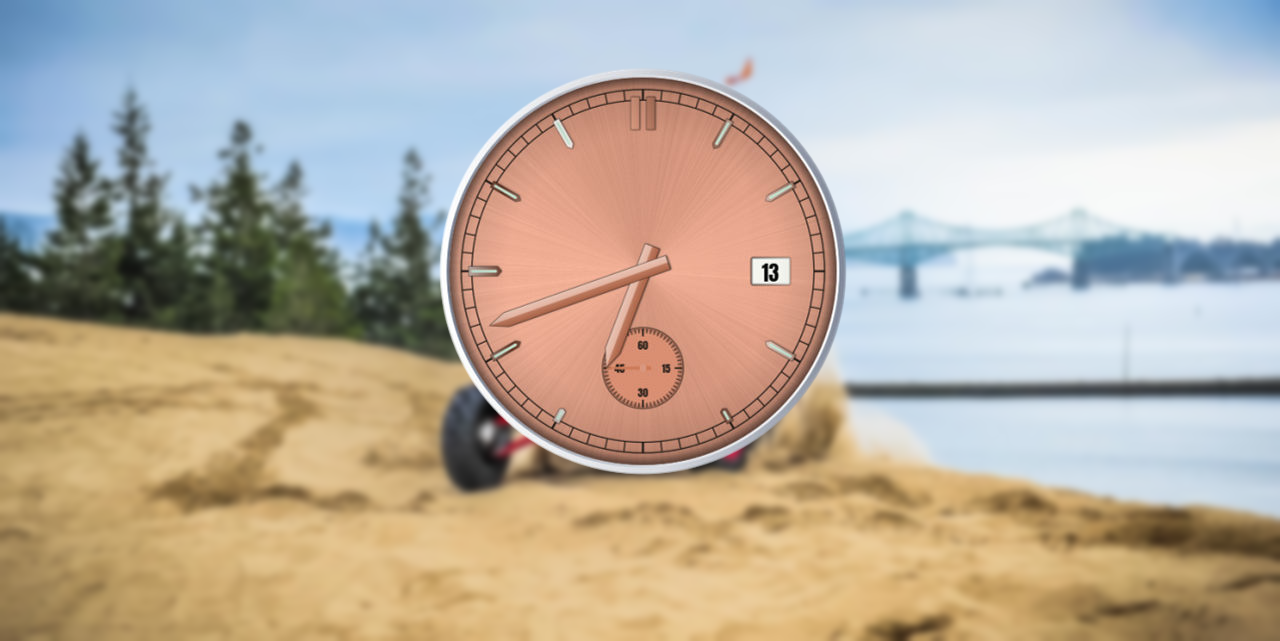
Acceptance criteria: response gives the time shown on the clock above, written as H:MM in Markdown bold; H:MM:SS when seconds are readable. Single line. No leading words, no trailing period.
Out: **6:41:45**
